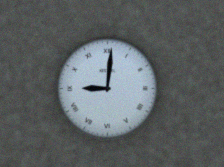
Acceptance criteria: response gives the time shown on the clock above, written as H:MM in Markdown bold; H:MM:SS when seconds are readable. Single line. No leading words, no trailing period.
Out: **9:01**
